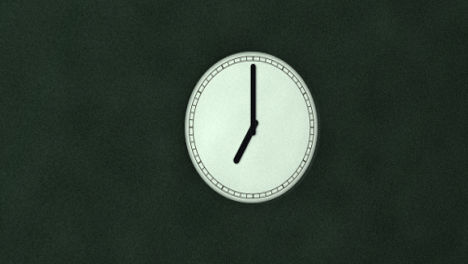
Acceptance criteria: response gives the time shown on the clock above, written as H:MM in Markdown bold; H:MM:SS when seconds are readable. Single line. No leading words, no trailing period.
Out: **7:00**
